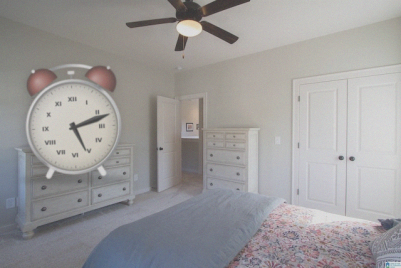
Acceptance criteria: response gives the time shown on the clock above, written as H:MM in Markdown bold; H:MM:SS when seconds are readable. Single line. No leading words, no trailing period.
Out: **5:12**
